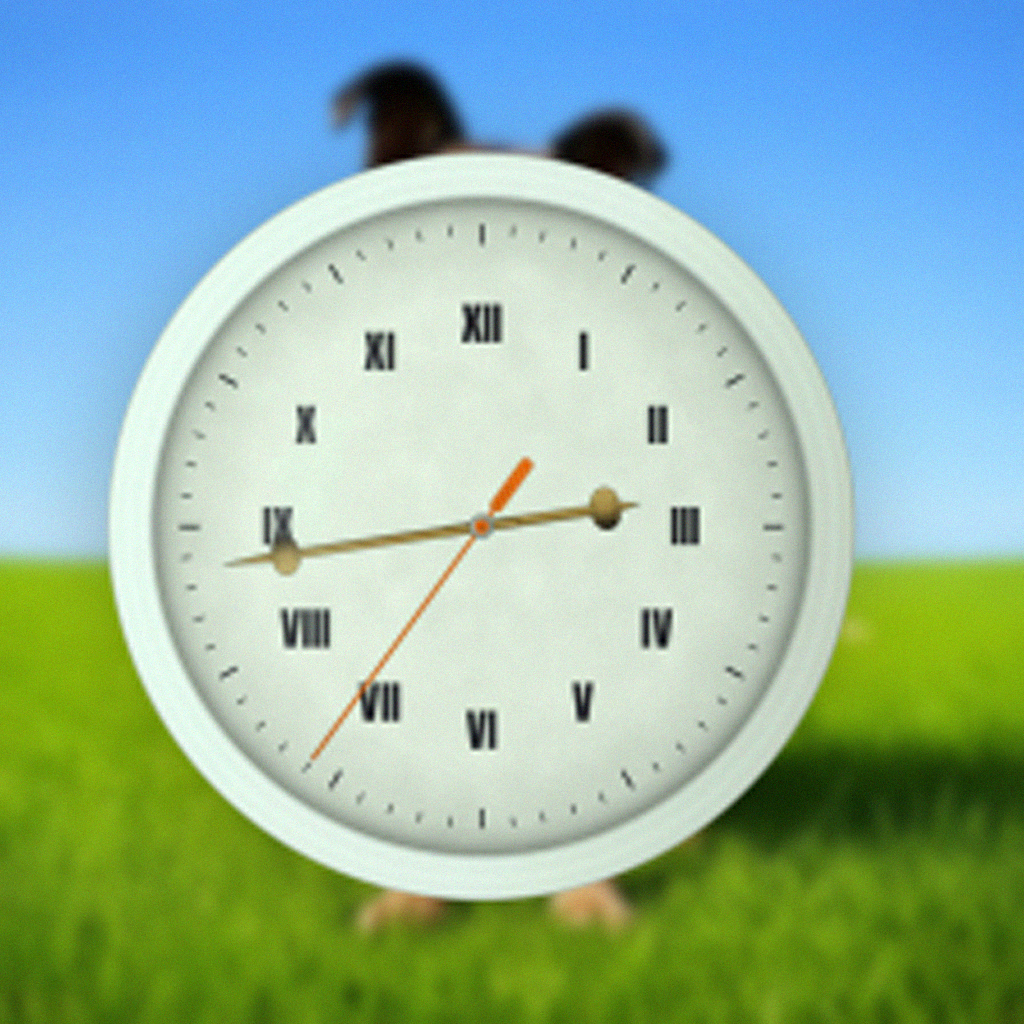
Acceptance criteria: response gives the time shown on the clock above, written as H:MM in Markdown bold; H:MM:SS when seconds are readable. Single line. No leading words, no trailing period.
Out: **2:43:36**
